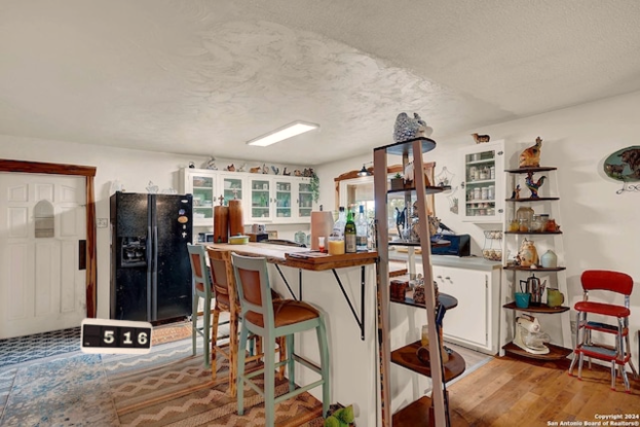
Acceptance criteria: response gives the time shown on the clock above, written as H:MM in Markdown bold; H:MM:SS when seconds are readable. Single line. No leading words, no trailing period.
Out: **5:16**
